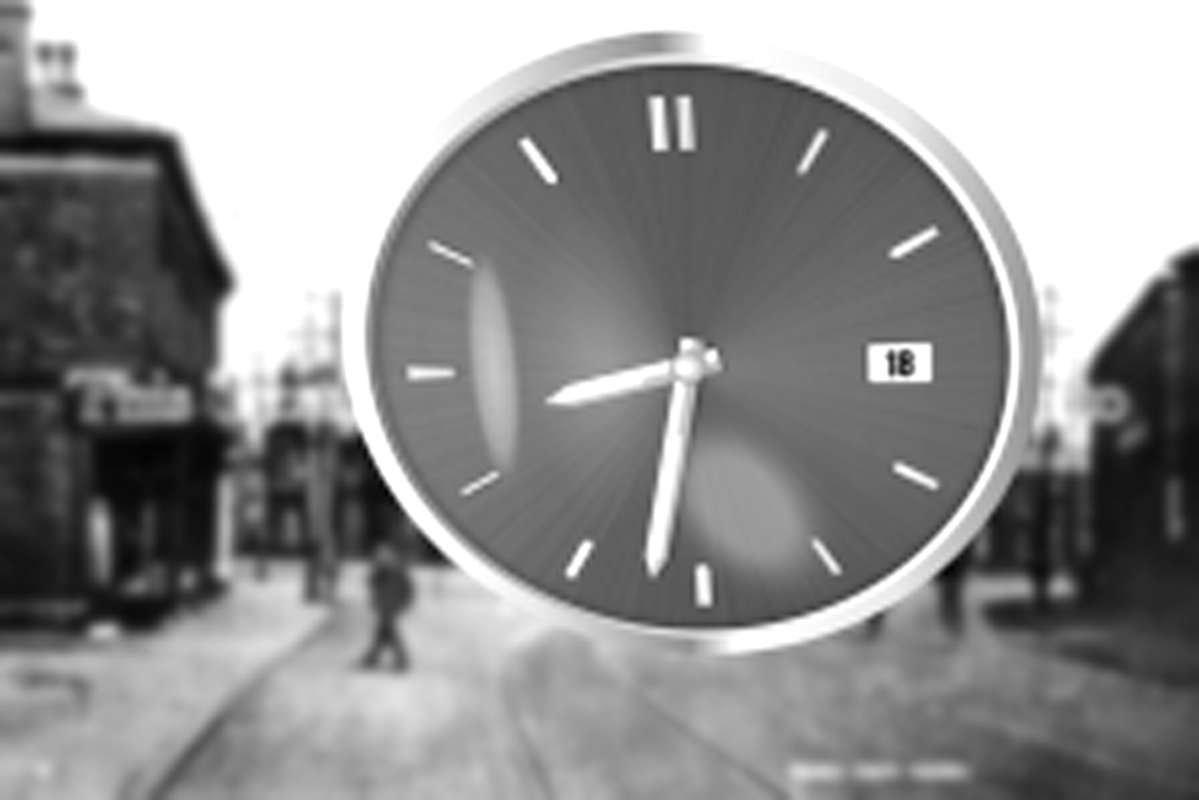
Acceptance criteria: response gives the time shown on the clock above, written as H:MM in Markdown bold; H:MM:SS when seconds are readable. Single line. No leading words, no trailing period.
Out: **8:32**
